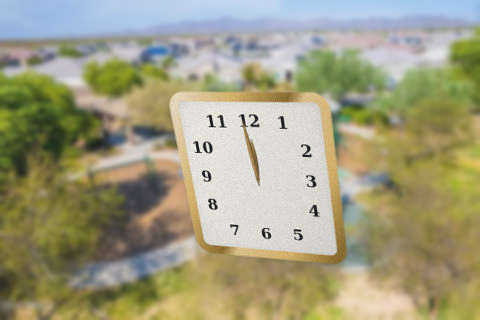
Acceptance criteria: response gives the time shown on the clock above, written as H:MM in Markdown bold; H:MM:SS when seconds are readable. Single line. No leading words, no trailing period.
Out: **11:59**
